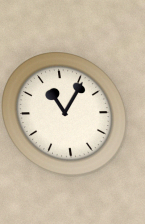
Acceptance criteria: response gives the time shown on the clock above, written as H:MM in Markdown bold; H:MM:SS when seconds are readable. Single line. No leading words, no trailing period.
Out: **11:06**
